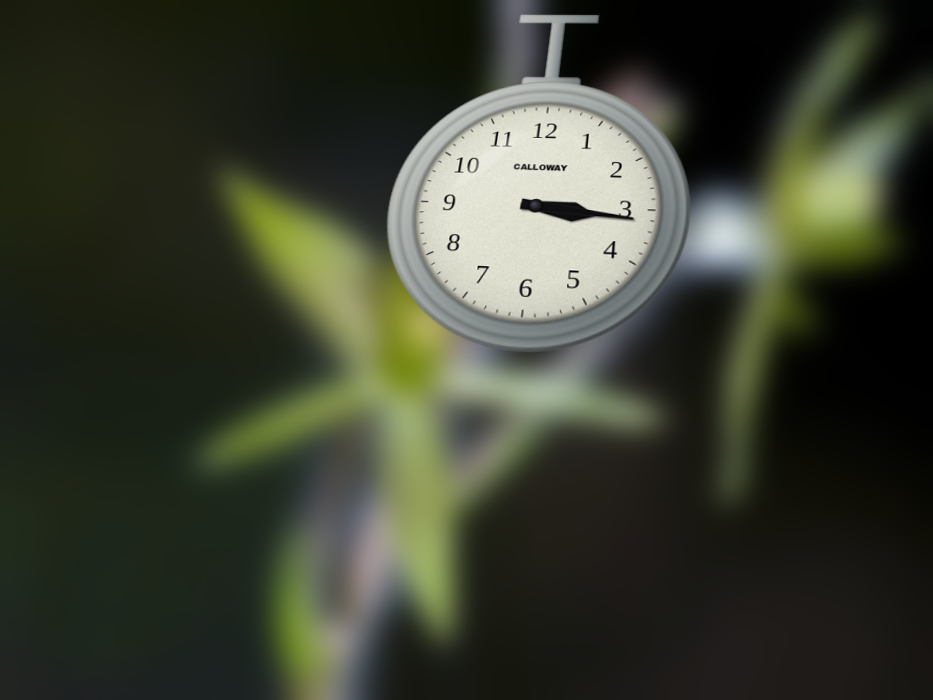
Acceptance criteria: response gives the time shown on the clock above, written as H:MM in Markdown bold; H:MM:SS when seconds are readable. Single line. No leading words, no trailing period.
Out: **3:16**
